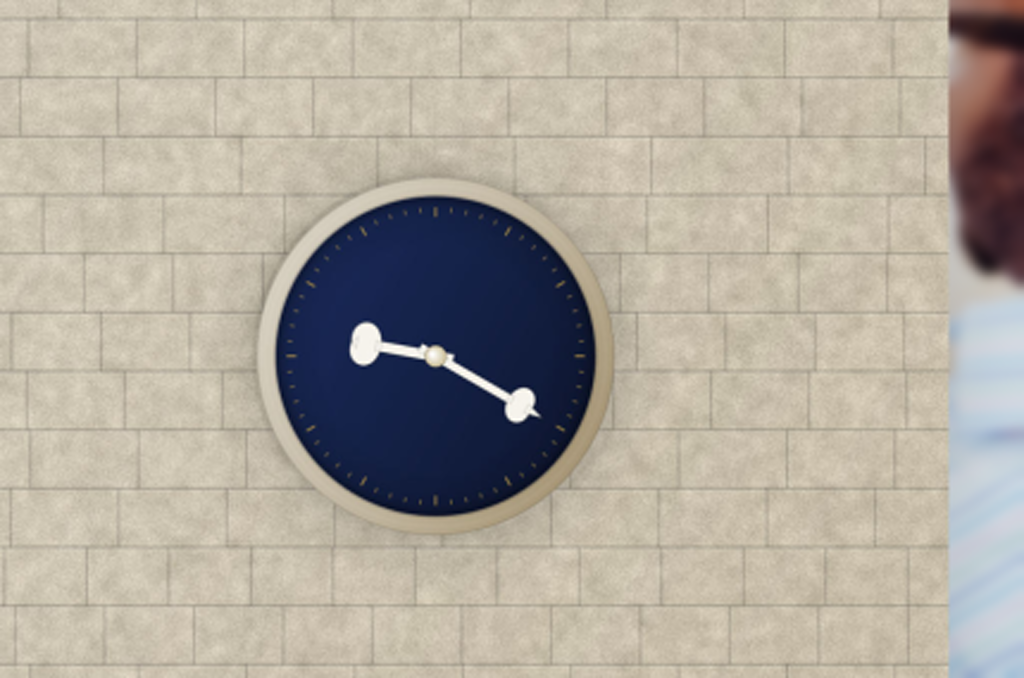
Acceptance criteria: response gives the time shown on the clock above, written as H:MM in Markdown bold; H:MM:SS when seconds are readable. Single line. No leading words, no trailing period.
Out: **9:20**
